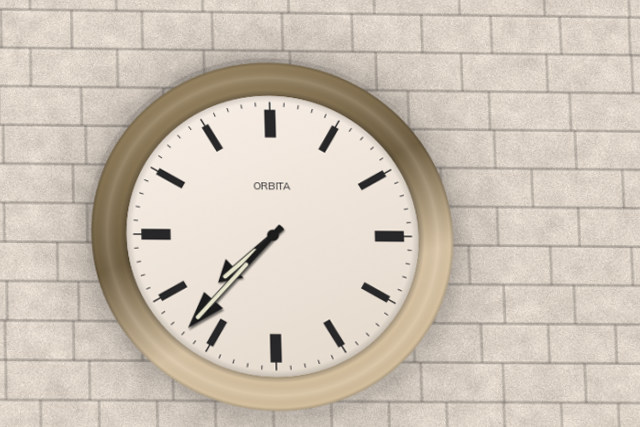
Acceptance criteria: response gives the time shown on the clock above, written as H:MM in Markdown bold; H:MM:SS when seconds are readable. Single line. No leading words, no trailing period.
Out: **7:37**
